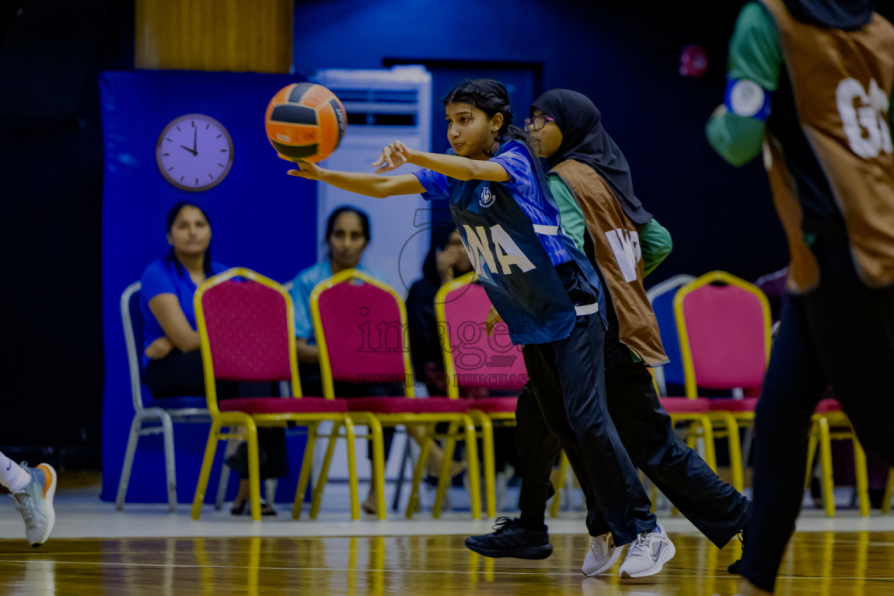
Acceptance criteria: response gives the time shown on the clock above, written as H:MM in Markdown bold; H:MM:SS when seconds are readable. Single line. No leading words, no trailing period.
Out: **10:01**
